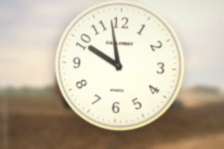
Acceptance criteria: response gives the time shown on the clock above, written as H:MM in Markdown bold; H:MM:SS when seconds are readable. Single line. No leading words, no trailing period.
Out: **9:58**
